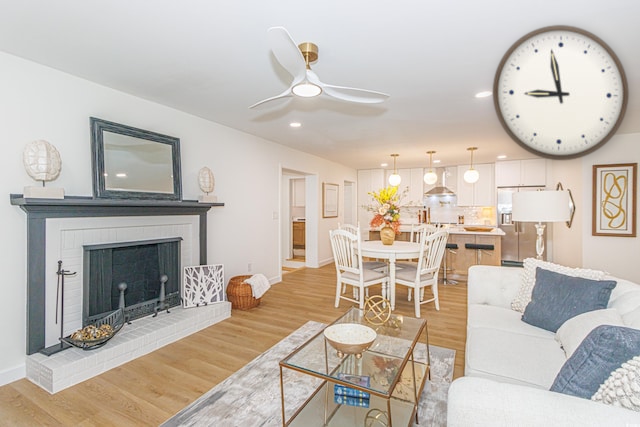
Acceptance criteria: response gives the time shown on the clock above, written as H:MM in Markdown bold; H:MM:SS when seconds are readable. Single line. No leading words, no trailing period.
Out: **8:58**
